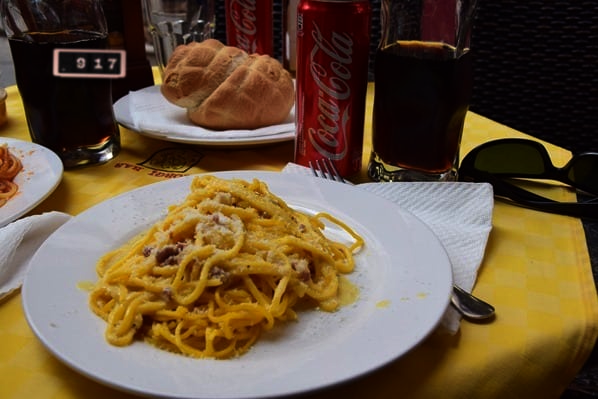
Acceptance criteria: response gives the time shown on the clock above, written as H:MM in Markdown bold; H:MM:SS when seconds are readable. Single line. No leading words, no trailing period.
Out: **9:17**
